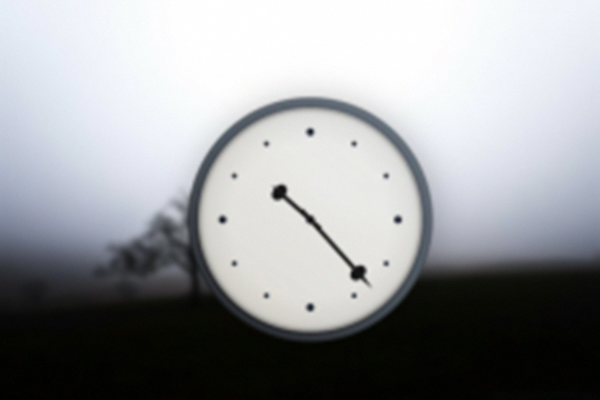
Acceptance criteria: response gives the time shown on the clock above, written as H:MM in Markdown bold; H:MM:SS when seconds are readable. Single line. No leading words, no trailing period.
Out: **10:23**
